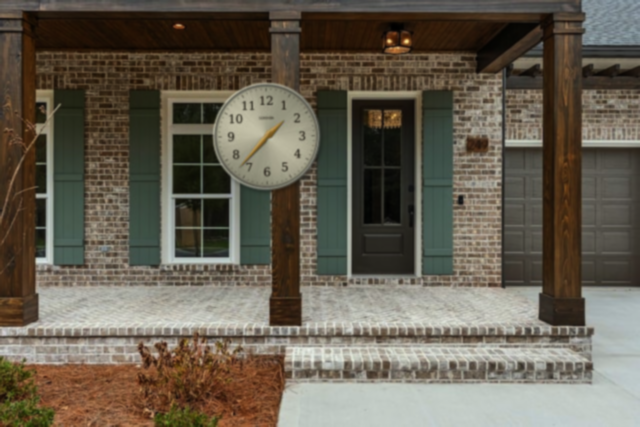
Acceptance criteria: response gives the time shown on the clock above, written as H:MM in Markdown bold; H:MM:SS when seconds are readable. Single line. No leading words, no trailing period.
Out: **1:37**
